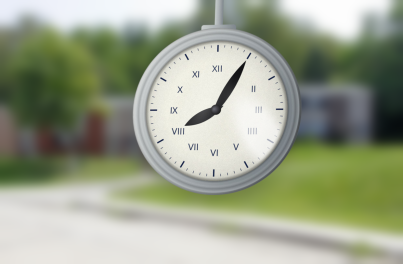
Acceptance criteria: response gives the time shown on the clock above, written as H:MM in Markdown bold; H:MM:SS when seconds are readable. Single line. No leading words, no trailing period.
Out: **8:05**
